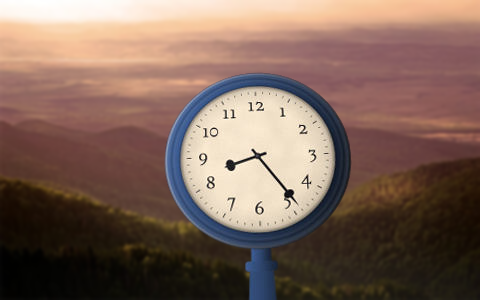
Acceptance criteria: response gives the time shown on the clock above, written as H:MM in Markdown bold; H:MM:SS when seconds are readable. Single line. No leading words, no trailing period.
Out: **8:24**
